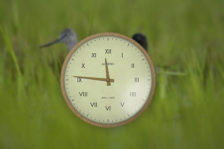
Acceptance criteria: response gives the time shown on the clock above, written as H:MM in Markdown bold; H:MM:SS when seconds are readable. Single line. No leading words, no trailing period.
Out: **11:46**
